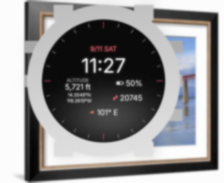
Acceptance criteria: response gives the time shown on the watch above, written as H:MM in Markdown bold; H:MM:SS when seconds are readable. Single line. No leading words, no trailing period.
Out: **11:27**
